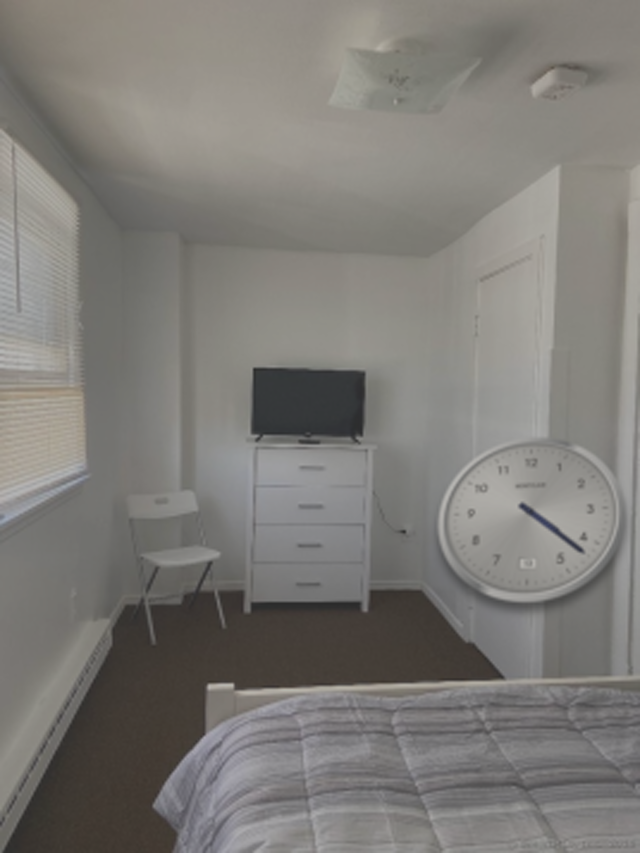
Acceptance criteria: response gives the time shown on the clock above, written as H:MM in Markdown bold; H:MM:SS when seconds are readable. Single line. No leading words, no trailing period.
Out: **4:22**
